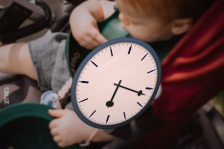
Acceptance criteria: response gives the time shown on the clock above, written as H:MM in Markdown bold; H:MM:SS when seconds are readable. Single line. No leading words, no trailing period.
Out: **6:17**
